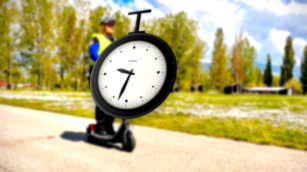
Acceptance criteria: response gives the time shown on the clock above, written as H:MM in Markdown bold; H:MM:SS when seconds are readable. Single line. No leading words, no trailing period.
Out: **9:33**
